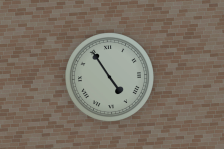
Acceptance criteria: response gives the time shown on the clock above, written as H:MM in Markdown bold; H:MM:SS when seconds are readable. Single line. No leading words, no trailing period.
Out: **4:55**
